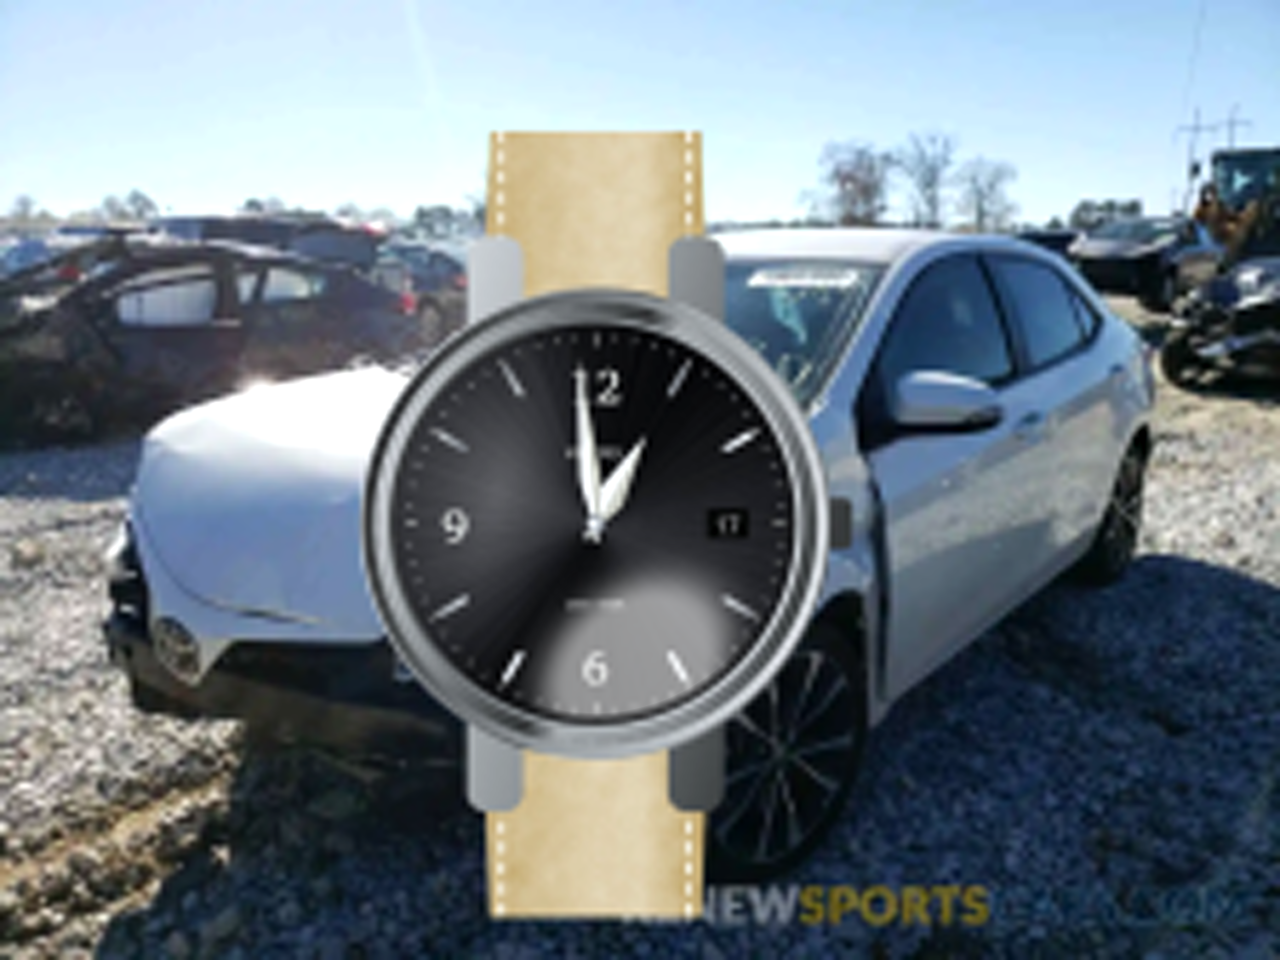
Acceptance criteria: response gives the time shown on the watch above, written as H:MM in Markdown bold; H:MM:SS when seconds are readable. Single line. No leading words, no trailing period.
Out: **12:59**
